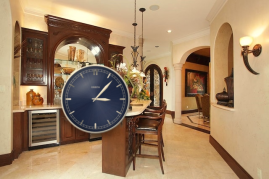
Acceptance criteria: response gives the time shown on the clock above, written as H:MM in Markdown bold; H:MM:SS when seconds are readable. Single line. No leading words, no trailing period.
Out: **3:07**
